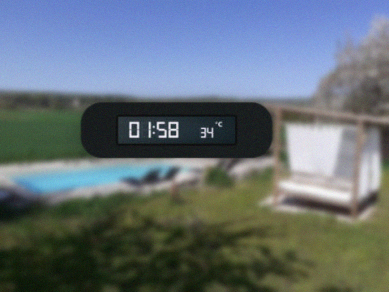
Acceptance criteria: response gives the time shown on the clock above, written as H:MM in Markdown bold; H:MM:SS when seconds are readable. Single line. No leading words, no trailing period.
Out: **1:58**
